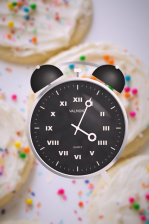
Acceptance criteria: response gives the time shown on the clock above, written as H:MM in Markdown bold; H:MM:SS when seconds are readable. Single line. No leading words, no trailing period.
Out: **4:04**
